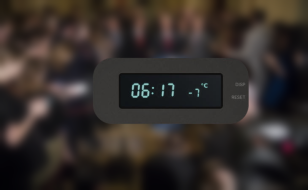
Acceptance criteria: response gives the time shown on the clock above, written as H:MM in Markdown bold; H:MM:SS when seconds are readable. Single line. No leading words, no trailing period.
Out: **6:17**
